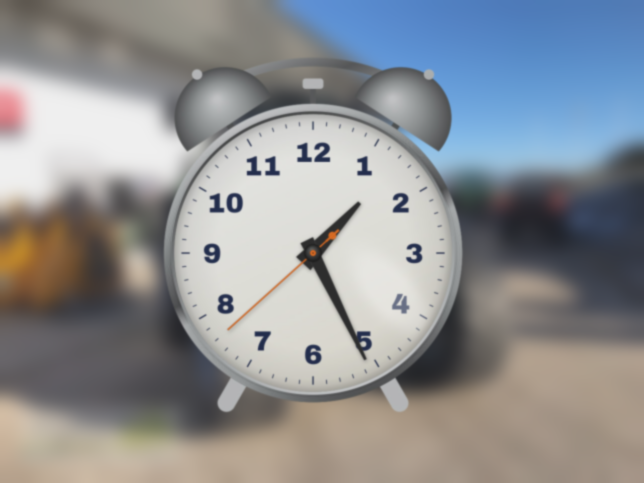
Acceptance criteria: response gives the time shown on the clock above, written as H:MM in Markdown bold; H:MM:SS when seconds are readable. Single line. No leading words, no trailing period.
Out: **1:25:38**
